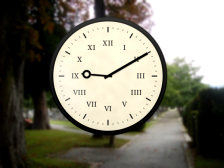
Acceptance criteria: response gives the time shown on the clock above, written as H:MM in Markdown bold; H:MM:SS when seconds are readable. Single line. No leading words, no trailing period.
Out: **9:10**
